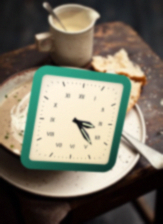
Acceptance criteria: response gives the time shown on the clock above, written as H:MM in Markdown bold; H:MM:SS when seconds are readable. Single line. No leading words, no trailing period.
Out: **3:23**
